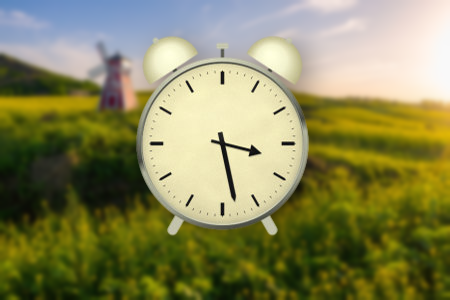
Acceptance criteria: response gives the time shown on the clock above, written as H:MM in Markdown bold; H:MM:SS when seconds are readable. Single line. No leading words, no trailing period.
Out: **3:28**
